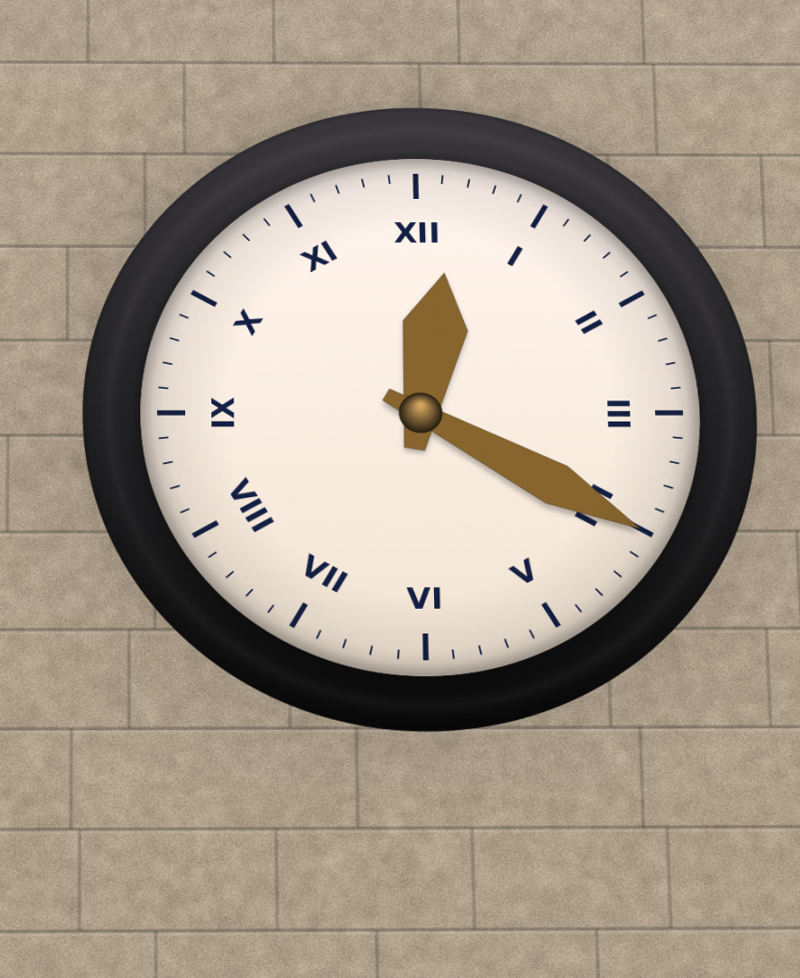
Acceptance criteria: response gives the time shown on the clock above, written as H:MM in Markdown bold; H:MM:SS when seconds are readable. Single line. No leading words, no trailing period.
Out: **12:20**
